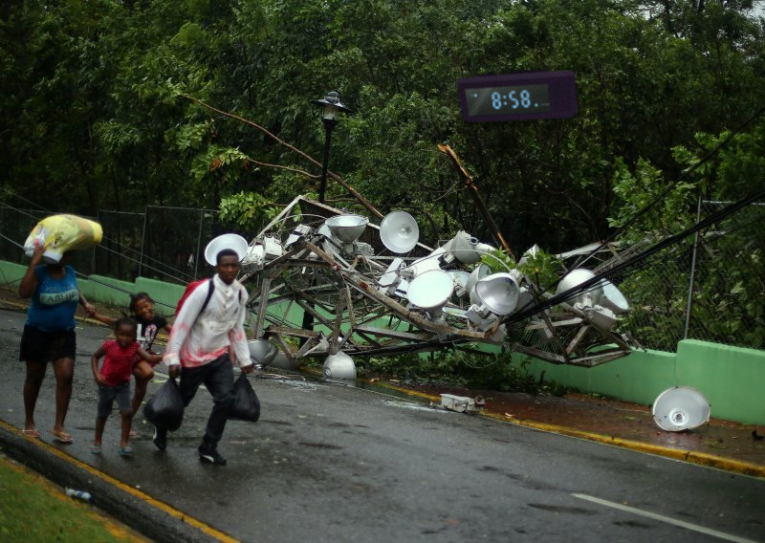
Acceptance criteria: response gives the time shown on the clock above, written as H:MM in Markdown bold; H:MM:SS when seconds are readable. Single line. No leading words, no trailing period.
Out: **8:58**
